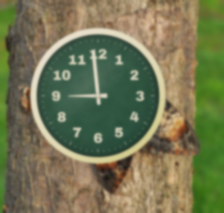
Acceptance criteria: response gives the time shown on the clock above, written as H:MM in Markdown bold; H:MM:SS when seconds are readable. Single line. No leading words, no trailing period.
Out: **8:59**
